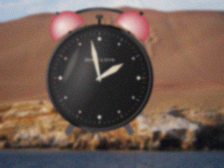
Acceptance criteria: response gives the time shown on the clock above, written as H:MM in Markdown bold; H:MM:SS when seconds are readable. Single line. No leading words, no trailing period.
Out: **1:58**
